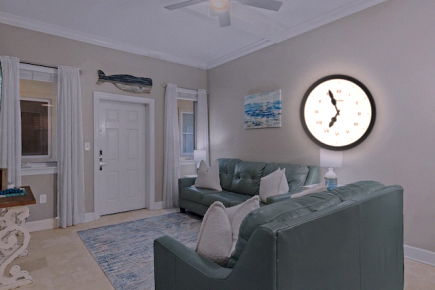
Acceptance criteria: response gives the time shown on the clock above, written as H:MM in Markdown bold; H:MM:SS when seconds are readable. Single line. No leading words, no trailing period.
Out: **6:56**
